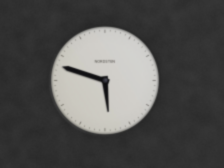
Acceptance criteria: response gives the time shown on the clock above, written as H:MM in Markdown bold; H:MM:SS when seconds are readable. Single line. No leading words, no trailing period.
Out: **5:48**
